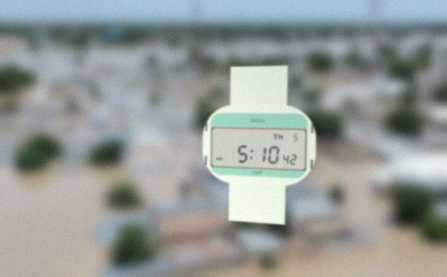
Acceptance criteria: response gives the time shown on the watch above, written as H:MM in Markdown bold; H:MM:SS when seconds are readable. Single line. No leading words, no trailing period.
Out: **5:10:42**
